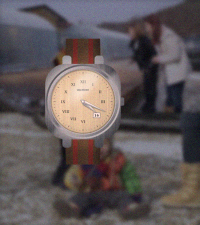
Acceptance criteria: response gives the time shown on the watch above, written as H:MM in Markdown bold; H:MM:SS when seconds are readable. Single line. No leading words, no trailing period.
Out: **4:19**
